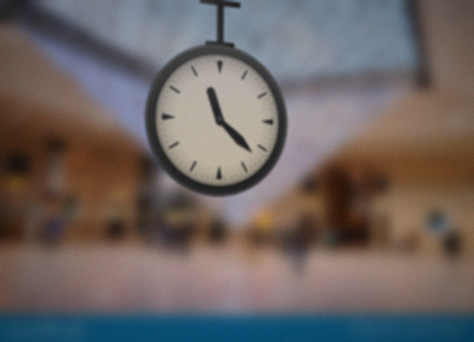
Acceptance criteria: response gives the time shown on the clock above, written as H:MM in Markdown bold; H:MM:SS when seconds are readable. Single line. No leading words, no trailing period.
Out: **11:22**
